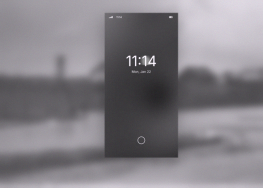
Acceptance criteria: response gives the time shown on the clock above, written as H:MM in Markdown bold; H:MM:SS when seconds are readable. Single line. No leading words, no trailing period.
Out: **11:14**
